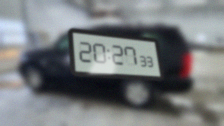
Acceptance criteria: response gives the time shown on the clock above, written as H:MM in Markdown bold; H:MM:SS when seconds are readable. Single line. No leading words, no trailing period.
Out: **20:27:33**
